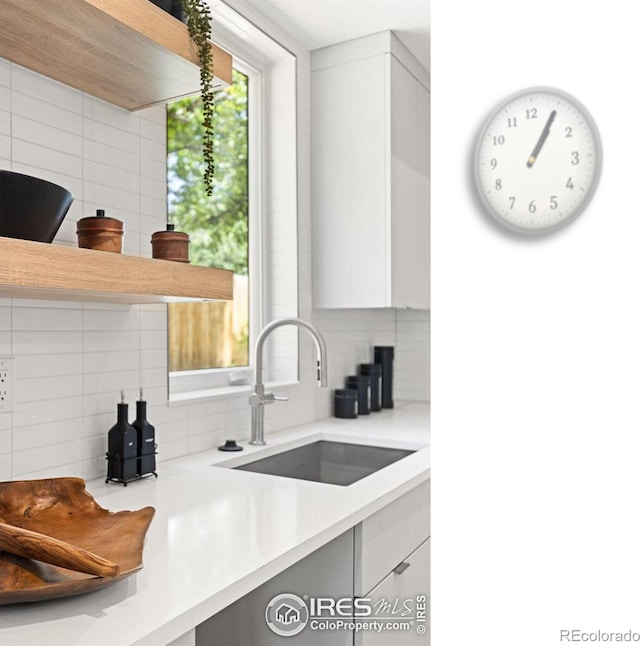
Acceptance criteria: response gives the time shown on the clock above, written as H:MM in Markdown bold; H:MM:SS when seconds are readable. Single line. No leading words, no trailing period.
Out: **1:05**
